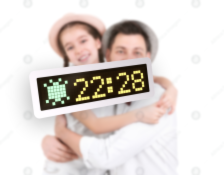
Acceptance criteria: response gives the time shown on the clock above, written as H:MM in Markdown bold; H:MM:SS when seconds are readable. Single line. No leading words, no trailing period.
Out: **22:28**
